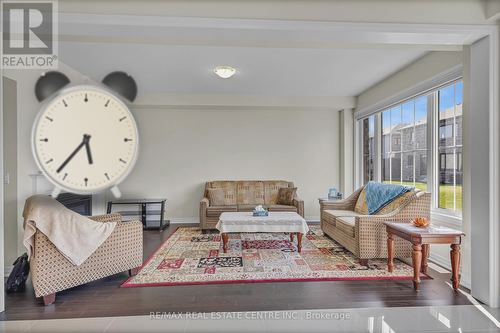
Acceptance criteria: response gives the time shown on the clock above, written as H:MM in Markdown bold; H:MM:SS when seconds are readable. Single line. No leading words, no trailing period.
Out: **5:37**
